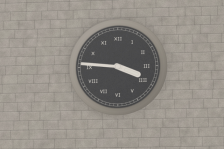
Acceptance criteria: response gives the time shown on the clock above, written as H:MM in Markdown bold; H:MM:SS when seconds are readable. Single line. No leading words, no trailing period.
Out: **3:46**
